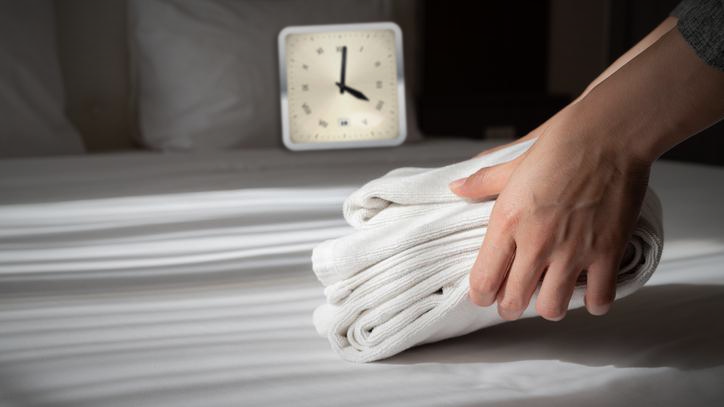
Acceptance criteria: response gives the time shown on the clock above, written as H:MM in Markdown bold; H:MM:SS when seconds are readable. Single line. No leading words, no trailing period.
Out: **4:01**
